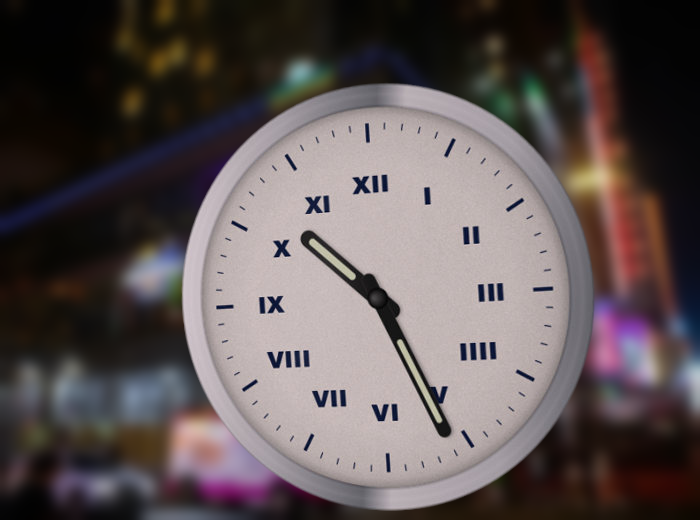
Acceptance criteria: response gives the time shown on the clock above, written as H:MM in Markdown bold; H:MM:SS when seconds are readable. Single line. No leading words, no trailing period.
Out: **10:26**
